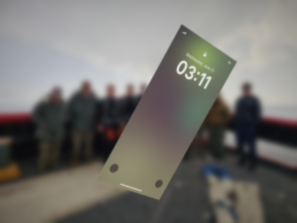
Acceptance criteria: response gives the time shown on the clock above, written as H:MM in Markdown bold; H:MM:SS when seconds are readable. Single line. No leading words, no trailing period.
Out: **3:11**
